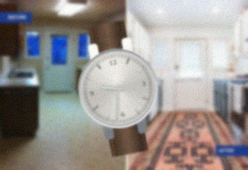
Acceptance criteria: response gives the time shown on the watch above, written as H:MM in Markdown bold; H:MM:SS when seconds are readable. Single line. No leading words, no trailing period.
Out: **9:32**
